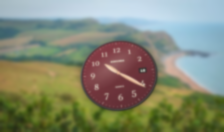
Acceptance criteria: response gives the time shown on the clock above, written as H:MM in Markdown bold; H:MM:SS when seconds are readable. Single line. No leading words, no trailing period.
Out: **10:21**
